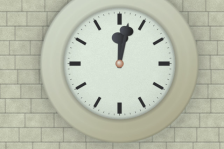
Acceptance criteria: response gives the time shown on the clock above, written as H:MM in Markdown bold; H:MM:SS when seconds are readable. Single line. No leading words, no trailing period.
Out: **12:02**
